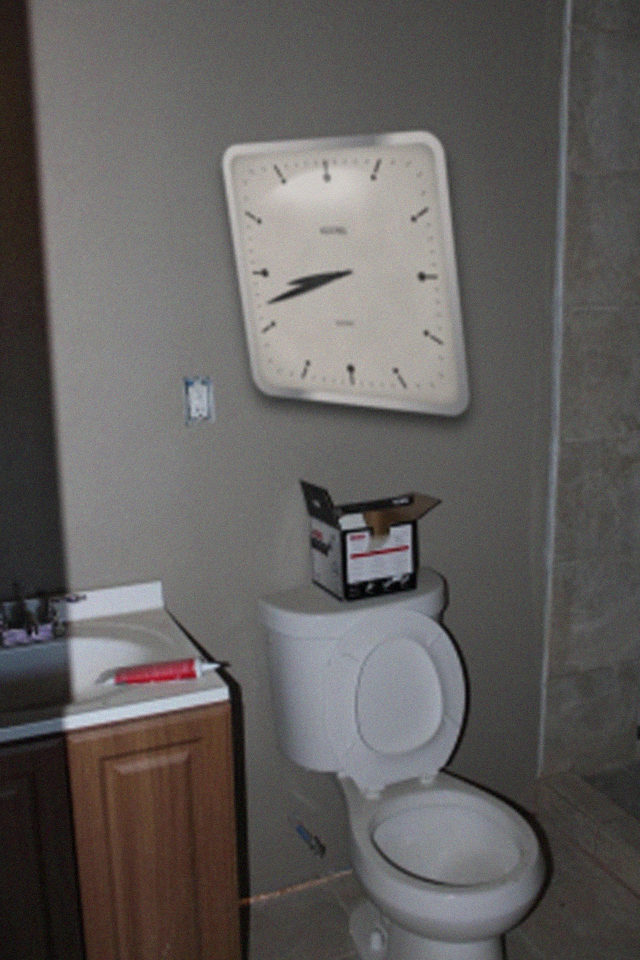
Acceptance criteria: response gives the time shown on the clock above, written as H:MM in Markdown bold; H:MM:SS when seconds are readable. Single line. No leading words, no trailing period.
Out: **8:42**
